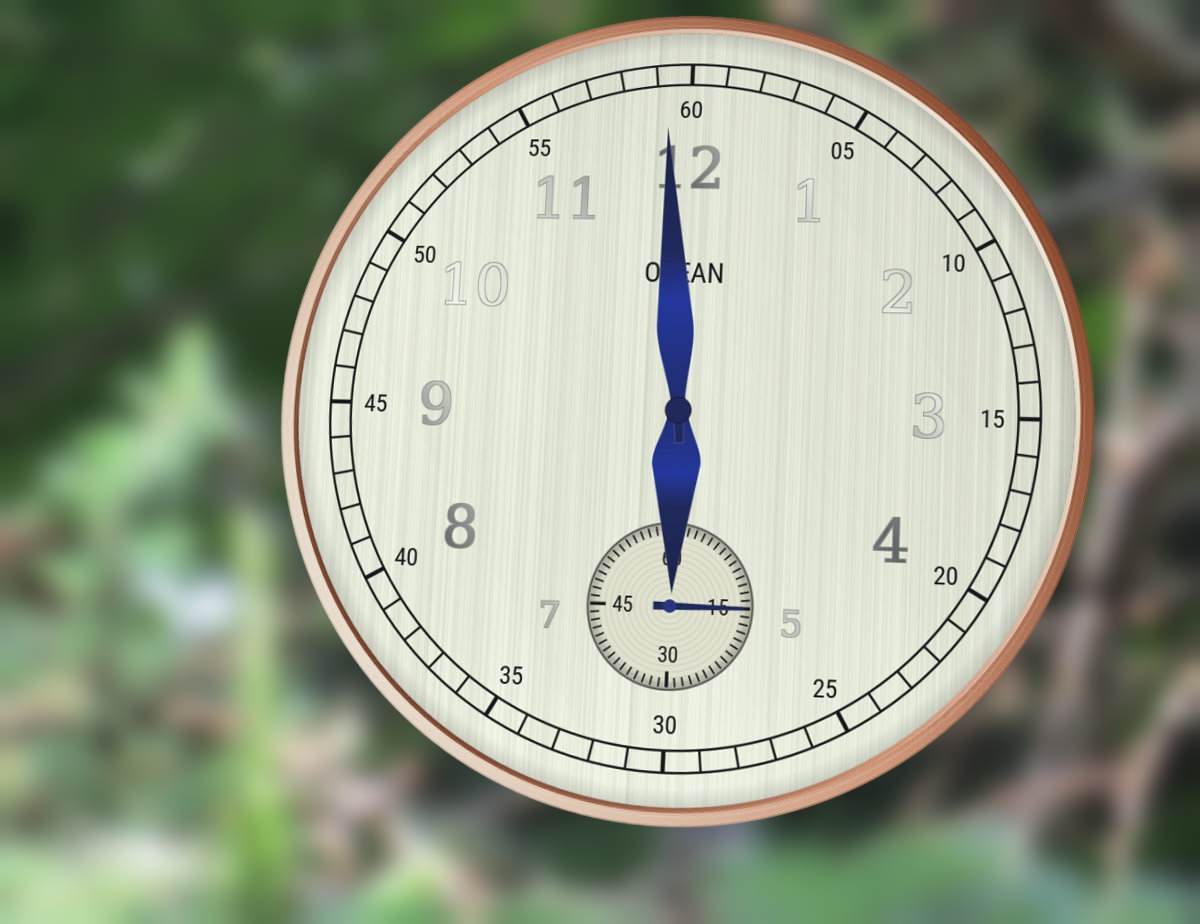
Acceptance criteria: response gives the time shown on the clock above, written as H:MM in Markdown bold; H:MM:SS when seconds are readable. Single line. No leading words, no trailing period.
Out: **5:59:15**
